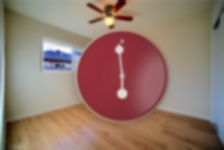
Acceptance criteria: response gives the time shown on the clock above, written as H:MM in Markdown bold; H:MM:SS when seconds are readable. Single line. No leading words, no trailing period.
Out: **5:59**
